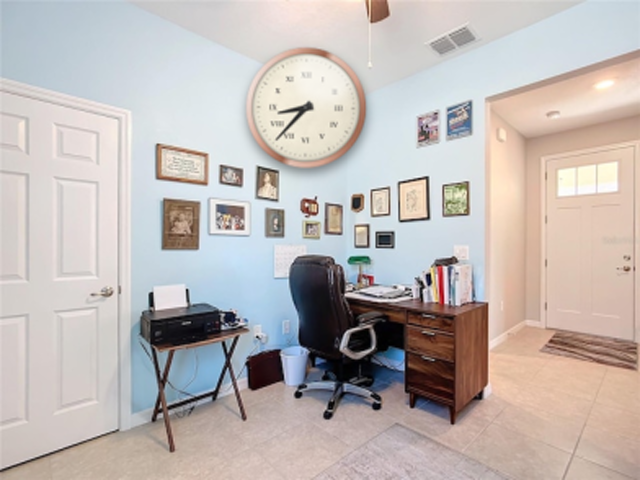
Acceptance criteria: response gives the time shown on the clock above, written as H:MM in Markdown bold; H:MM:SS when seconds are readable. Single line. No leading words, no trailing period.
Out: **8:37**
